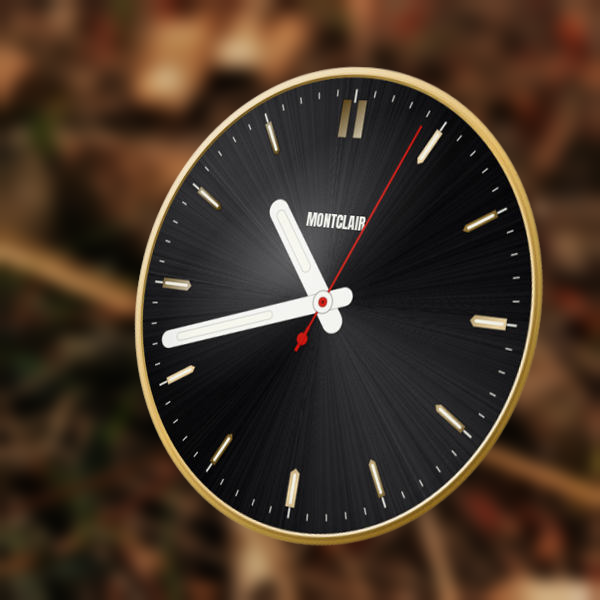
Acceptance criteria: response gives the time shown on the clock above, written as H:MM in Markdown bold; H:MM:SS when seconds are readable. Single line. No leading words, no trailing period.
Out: **10:42:04**
